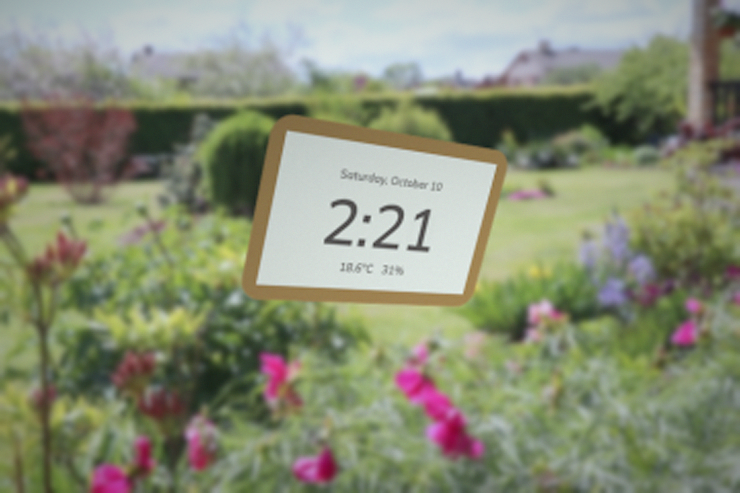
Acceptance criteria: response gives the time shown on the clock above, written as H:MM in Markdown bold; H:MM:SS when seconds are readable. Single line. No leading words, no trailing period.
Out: **2:21**
